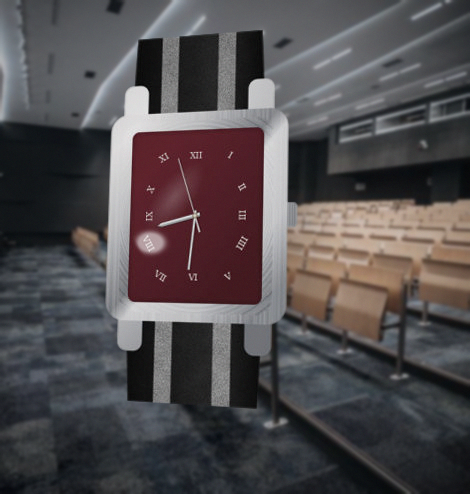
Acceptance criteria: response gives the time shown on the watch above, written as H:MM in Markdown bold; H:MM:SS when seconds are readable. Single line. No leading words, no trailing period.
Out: **8:30:57**
